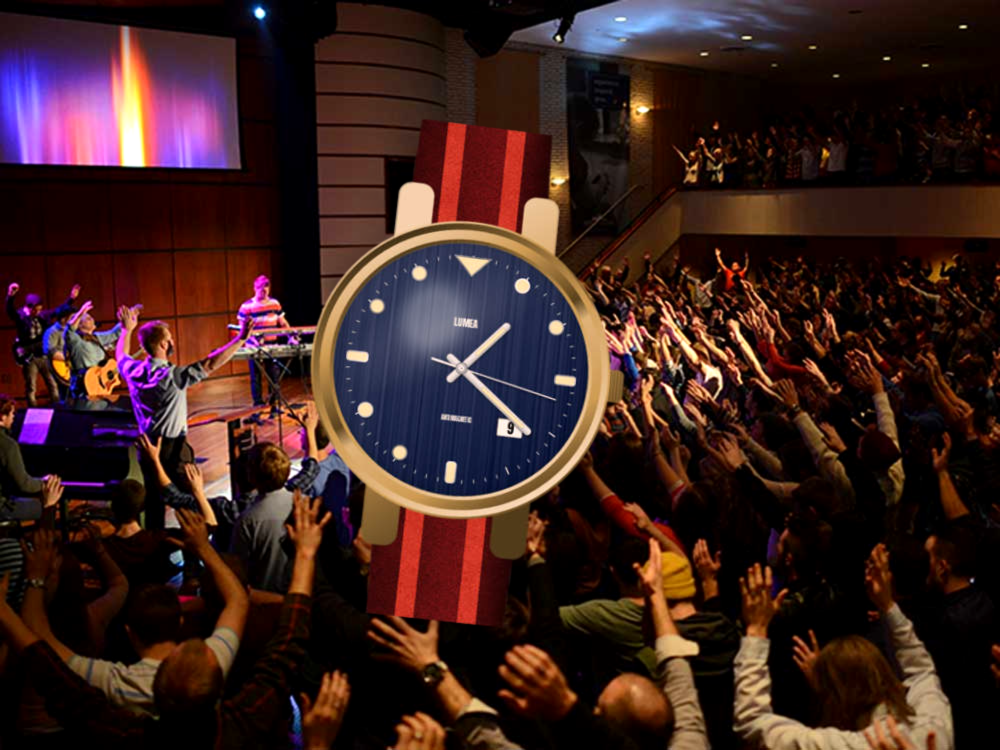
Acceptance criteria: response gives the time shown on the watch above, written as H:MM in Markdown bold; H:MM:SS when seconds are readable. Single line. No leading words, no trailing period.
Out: **1:21:17**
